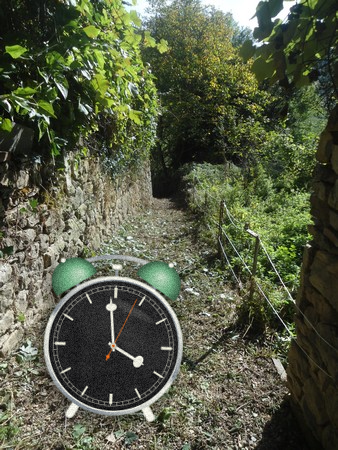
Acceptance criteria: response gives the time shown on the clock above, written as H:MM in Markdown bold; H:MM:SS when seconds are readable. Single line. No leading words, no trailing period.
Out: **3:59:04**
